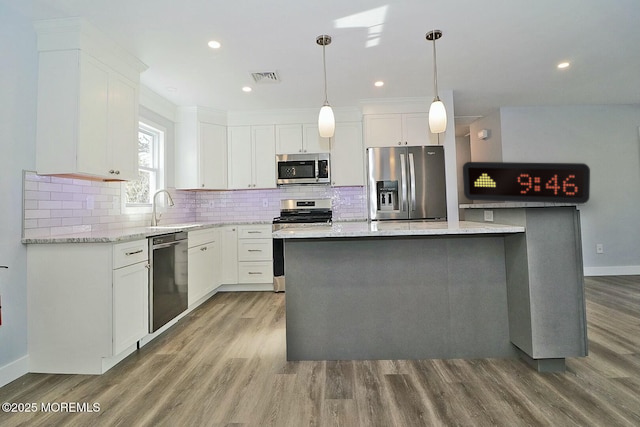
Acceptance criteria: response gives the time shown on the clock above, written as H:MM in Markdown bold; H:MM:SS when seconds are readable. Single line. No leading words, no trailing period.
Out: **9:46**
